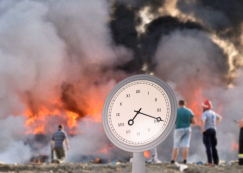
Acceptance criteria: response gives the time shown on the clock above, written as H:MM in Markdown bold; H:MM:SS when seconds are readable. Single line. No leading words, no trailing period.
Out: **7:19**
